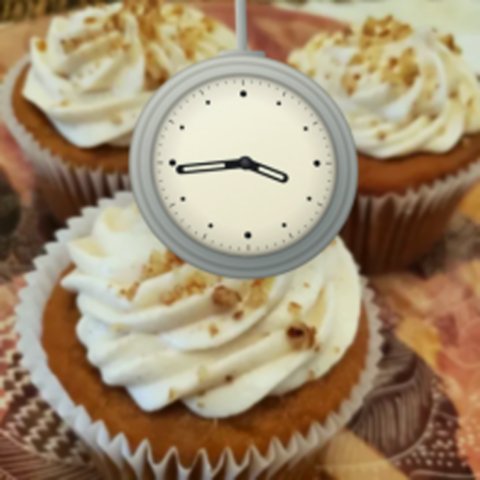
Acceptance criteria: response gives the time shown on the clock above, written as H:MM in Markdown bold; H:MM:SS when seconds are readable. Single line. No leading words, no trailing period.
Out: **3:44**
